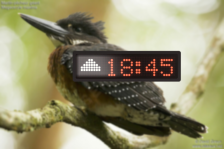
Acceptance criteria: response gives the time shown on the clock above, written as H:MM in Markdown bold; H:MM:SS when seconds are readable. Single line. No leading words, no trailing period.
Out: **18:45**
